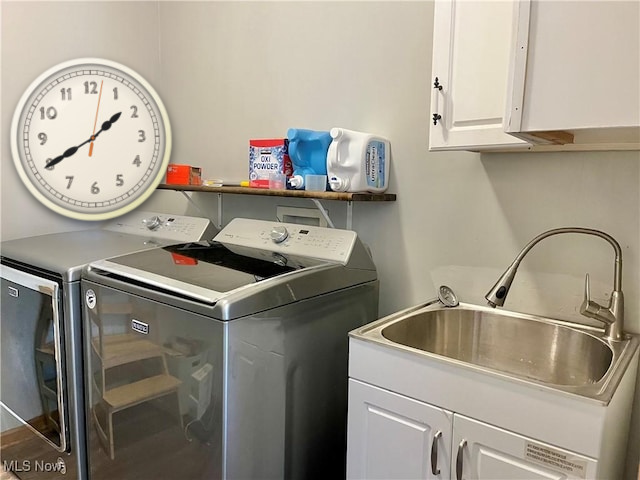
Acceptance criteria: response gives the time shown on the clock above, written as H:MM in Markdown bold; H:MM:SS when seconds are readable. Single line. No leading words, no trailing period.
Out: **1:40:02**
